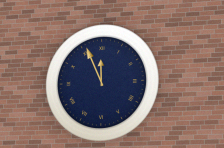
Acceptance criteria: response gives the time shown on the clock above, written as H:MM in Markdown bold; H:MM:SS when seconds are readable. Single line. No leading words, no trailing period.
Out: **11:56**
